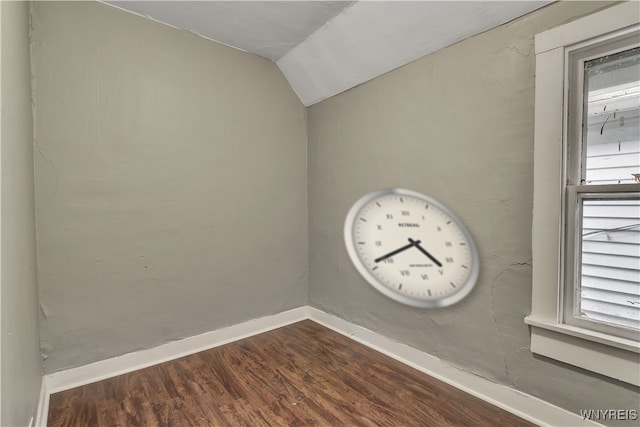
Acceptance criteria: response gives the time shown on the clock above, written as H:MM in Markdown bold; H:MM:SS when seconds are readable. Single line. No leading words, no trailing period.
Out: **4:41**
